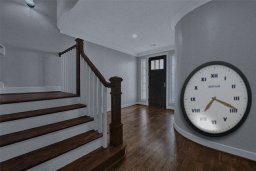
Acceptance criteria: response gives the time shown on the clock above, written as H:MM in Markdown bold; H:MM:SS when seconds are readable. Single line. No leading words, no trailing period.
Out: **7:19**
